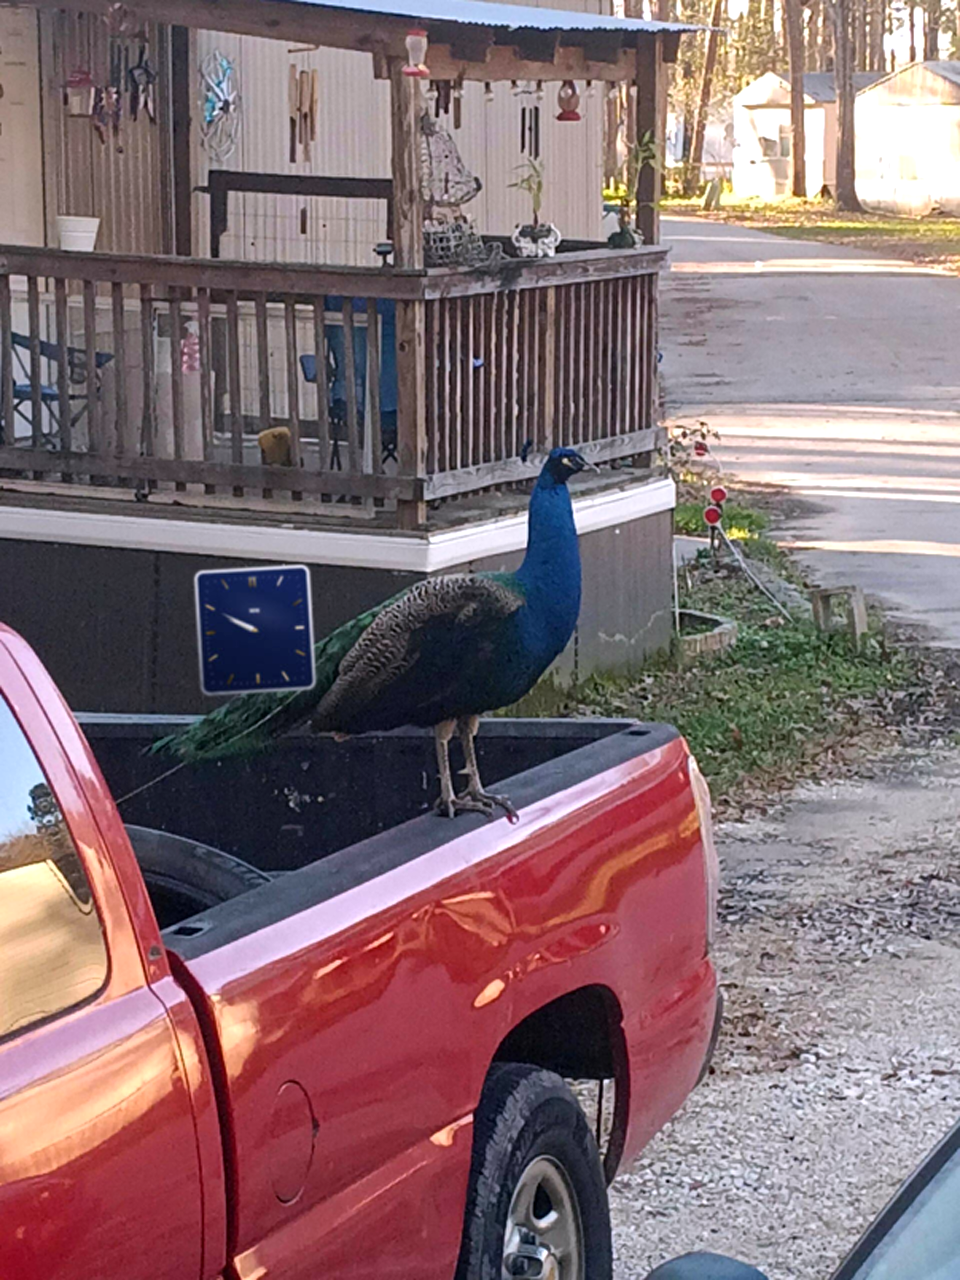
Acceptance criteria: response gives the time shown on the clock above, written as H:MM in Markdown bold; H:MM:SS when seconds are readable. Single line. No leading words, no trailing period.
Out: **9:50**
